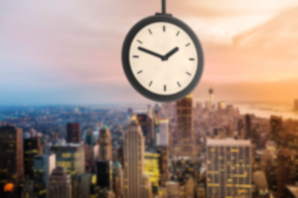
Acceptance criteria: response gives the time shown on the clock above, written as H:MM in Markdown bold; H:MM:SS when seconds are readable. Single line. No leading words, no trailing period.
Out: **1:48**
